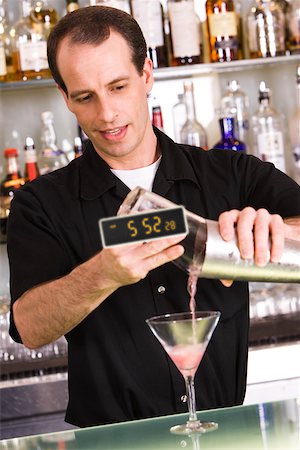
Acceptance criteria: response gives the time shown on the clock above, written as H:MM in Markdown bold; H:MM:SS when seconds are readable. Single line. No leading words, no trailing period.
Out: **5:52**
